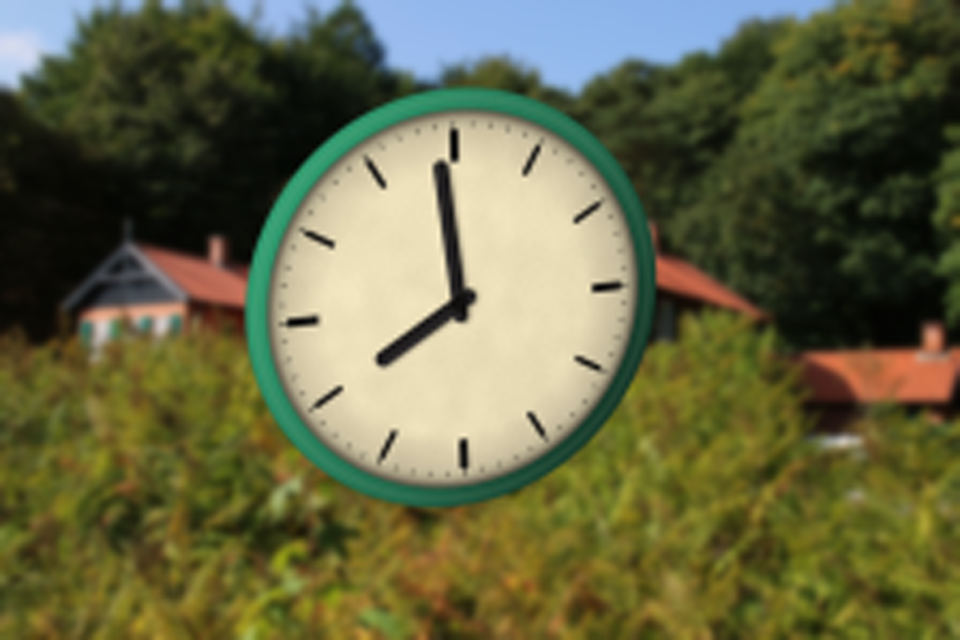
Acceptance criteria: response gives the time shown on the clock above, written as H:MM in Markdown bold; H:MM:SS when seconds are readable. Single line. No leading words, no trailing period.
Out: **7:59**
